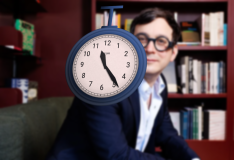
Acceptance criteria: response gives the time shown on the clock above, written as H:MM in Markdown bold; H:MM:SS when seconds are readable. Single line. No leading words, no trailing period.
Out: **11:24**
